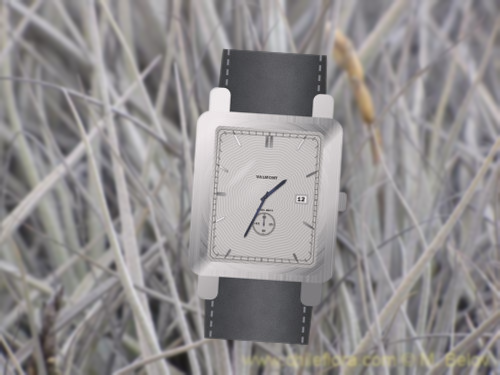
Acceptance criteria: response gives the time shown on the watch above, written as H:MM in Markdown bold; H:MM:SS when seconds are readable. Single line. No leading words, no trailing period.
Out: **1:34**
